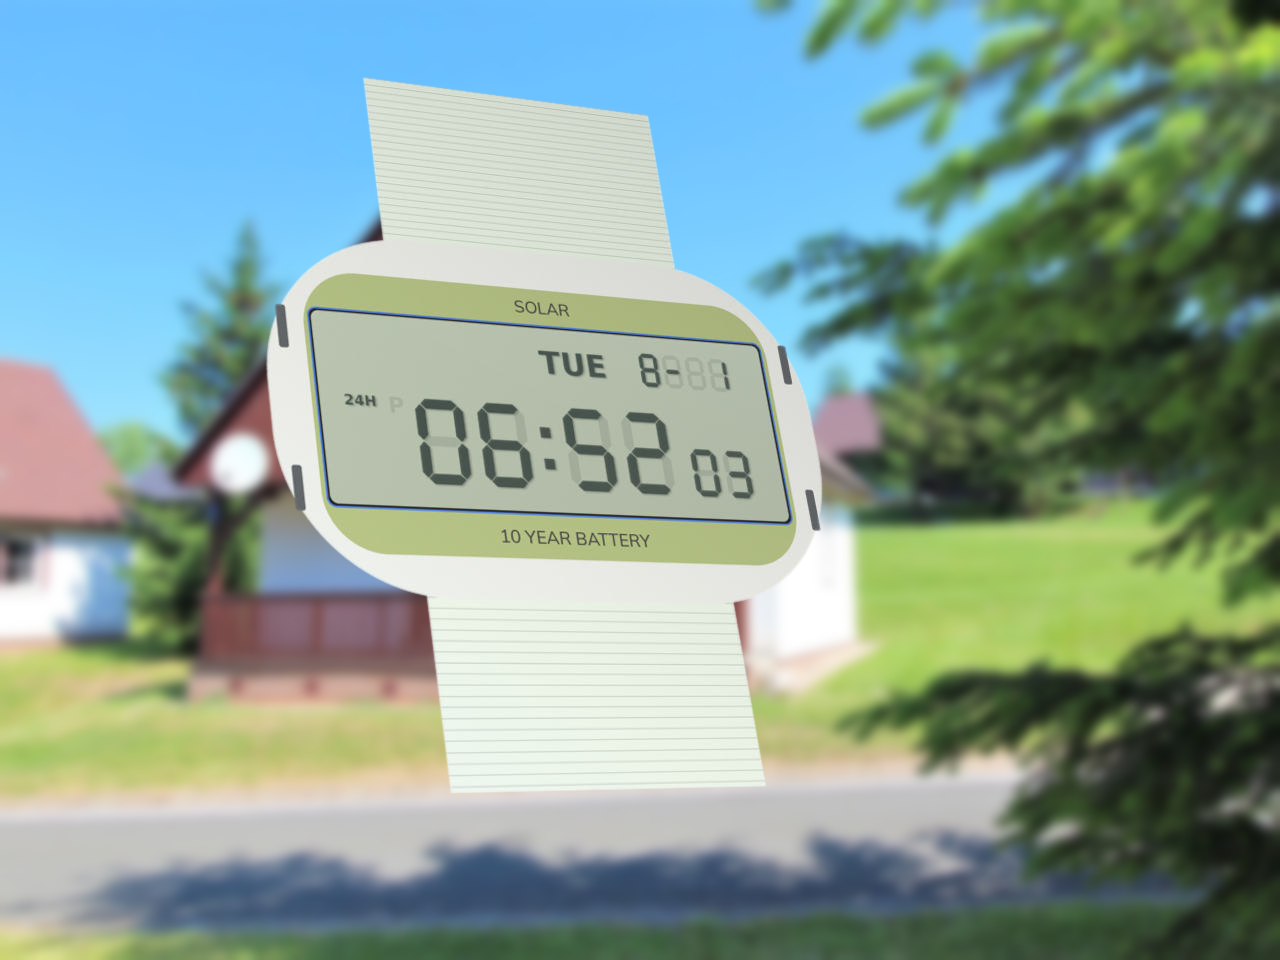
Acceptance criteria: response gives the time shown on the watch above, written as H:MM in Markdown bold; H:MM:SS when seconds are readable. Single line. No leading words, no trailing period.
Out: **6:52:03**
